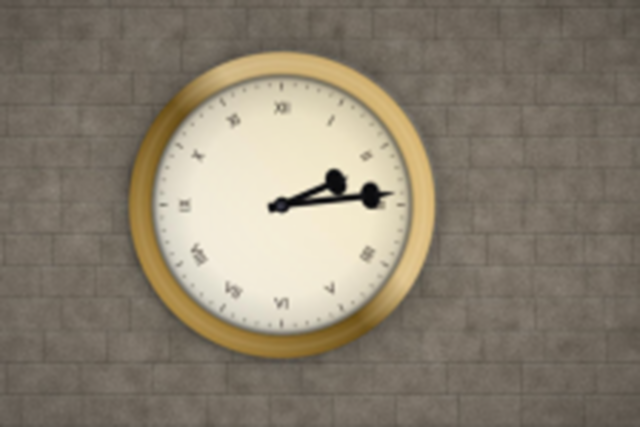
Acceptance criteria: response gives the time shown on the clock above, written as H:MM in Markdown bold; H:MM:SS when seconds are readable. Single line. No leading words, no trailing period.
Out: **2:14**
